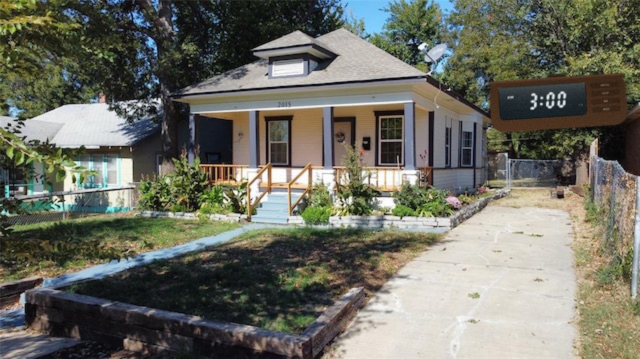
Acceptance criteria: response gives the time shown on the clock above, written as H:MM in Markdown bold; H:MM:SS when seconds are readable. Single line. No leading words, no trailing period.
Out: **3:00**
